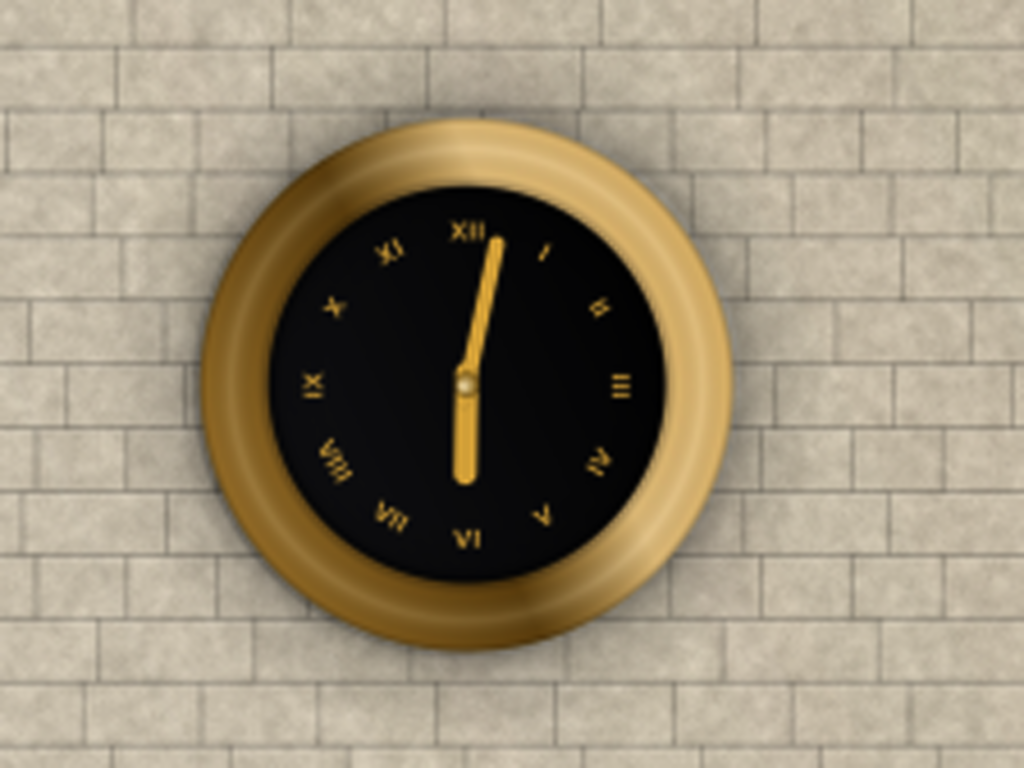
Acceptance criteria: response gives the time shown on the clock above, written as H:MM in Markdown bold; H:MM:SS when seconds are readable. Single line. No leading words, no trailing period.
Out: **6:02**
